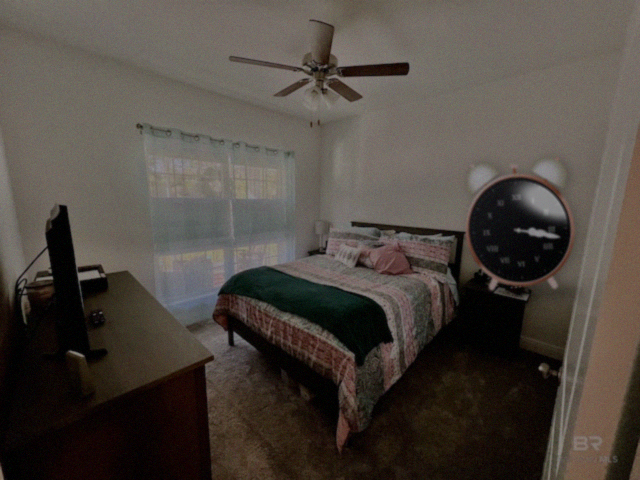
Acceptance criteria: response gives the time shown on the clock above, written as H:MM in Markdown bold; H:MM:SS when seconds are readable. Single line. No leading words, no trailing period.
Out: **3:17**
